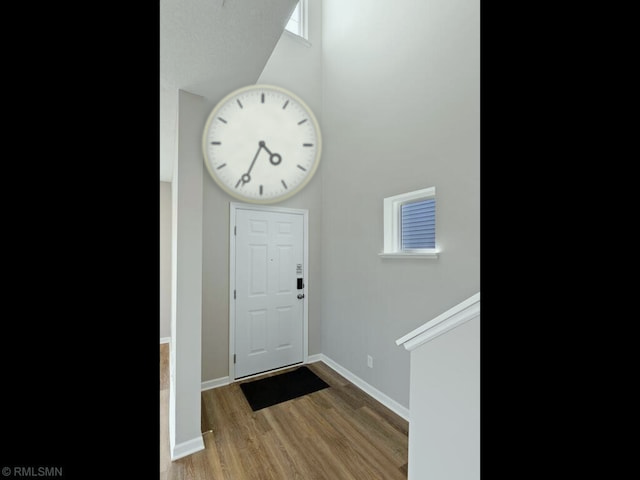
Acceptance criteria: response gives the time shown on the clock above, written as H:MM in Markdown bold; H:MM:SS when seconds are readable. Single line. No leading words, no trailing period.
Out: **4:34**
